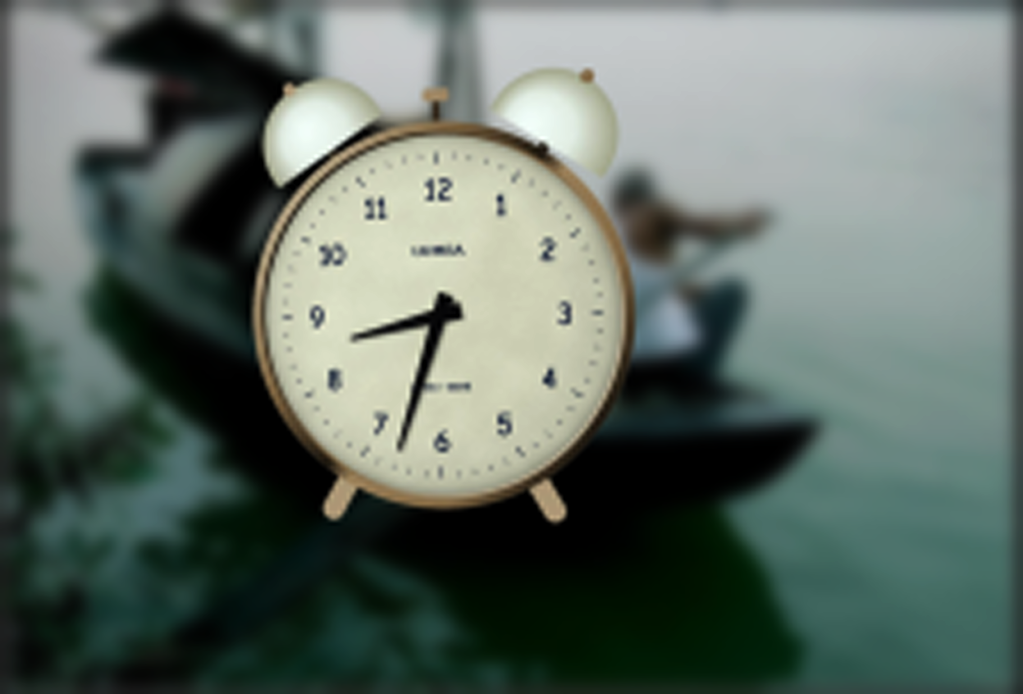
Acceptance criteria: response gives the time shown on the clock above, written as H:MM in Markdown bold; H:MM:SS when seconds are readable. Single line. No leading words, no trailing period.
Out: **8:33**
